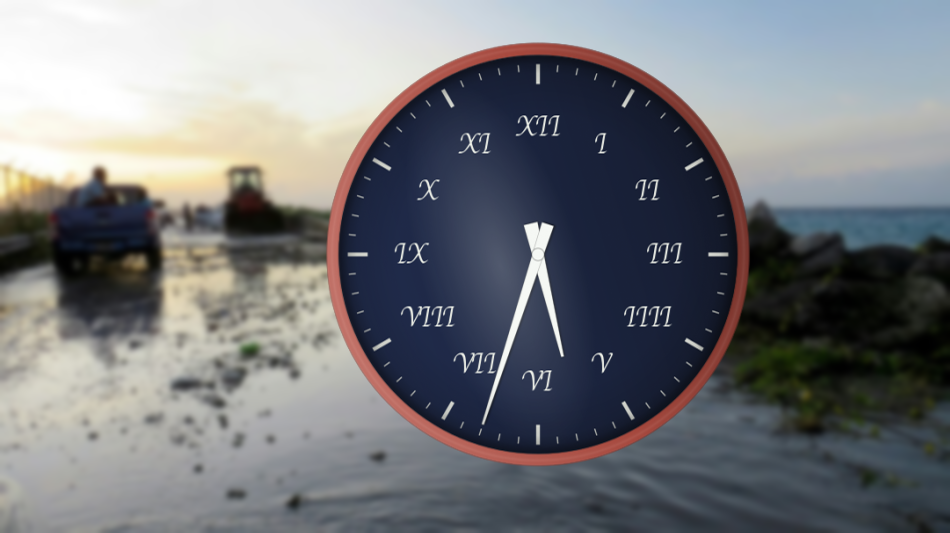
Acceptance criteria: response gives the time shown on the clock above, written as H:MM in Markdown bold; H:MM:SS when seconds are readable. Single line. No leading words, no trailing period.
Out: **5:33**
